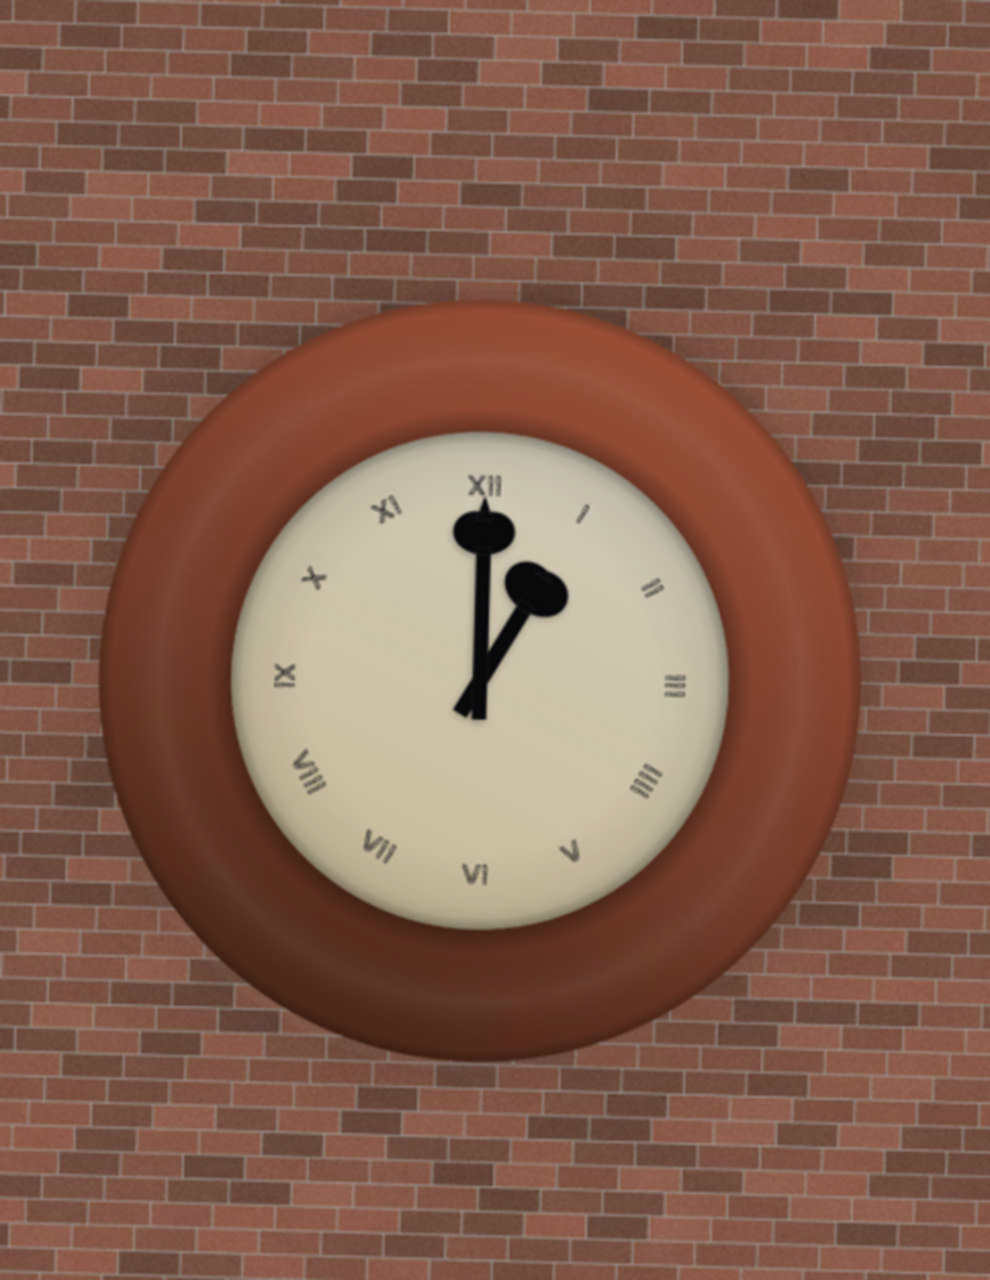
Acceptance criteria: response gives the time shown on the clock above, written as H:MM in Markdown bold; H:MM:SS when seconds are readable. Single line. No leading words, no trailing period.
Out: **1:00**
